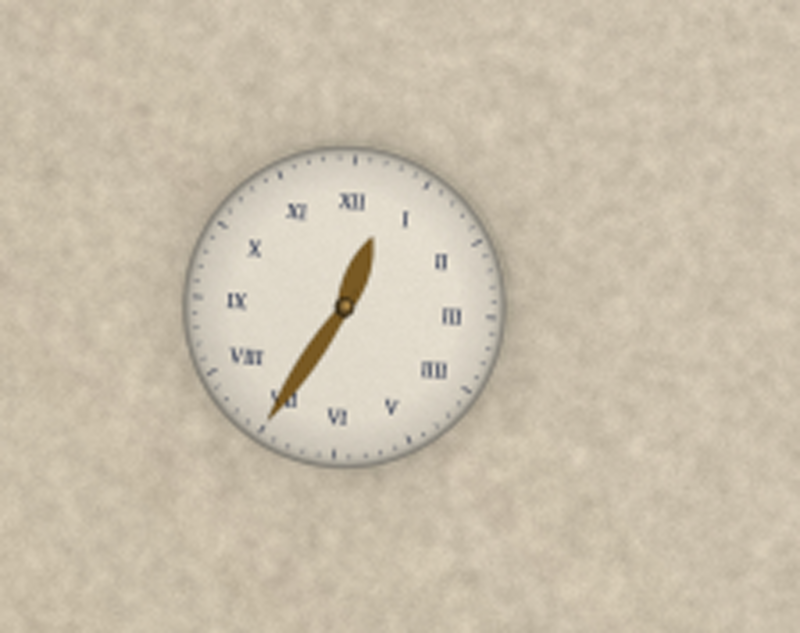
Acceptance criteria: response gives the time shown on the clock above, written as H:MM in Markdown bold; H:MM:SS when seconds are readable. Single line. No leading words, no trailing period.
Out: **12:35**
